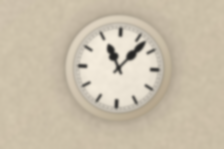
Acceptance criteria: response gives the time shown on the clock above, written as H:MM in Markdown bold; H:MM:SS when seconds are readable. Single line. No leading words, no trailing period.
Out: **11:07**
